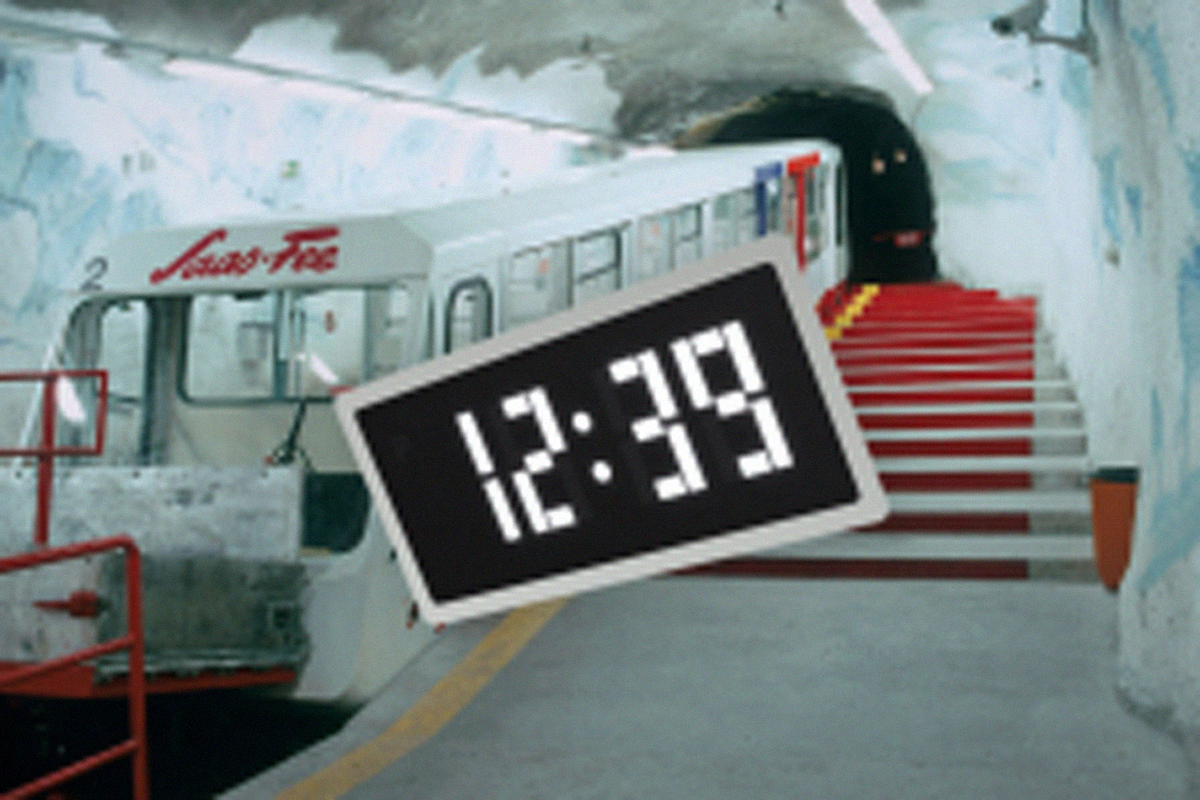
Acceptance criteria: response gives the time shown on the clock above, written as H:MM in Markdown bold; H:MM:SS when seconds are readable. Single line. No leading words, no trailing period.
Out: **12:39**
